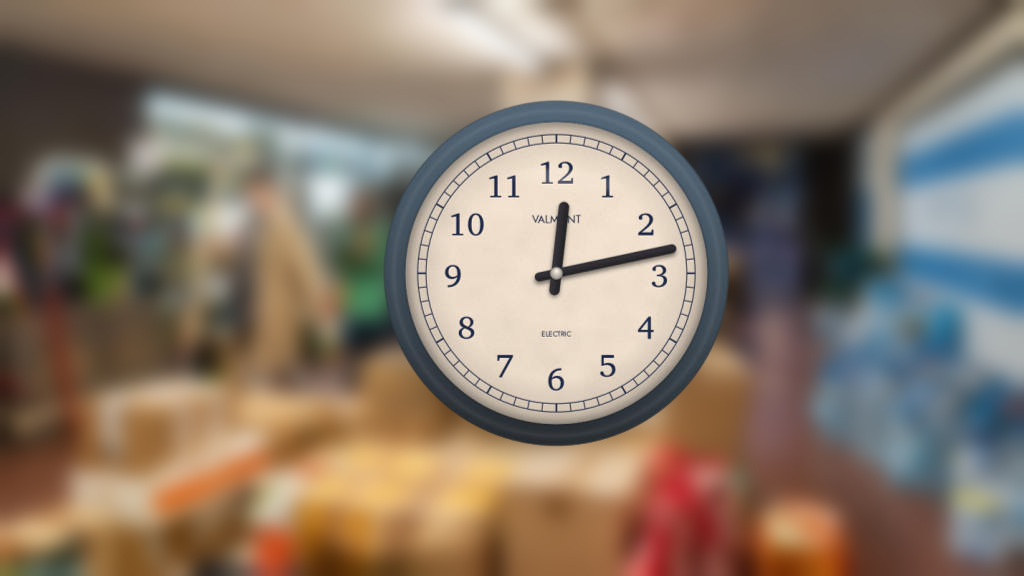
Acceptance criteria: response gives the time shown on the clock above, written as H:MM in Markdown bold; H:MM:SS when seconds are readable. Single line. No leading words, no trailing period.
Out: **12:13**
